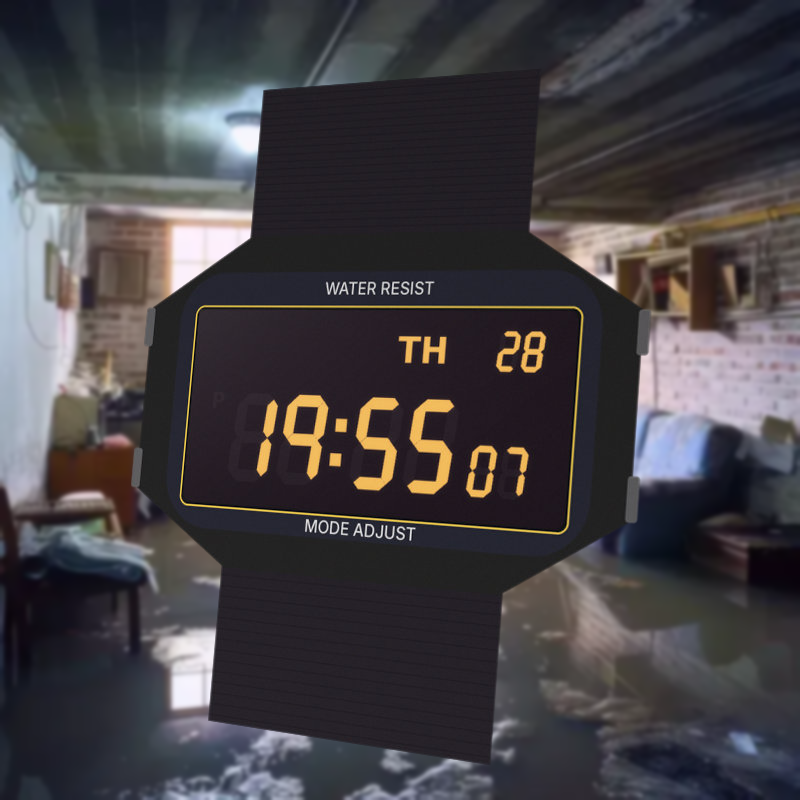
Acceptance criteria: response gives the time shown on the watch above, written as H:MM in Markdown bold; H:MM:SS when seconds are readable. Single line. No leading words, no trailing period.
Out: **19:55:07**
